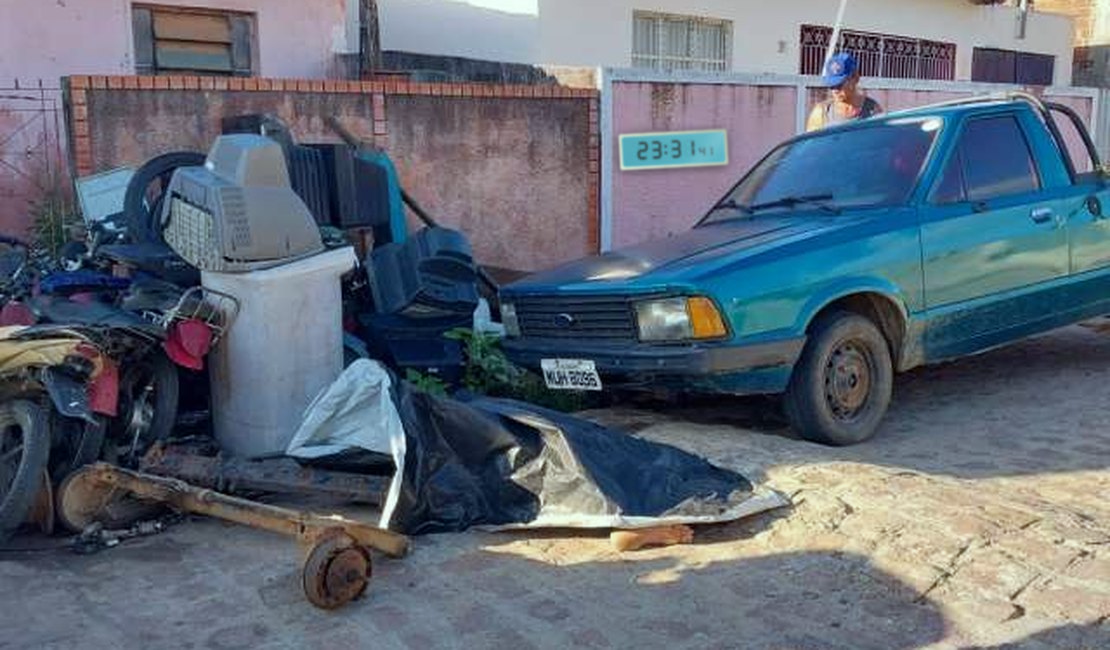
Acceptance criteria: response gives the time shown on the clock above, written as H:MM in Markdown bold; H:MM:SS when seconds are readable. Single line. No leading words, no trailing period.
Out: **23:31**
